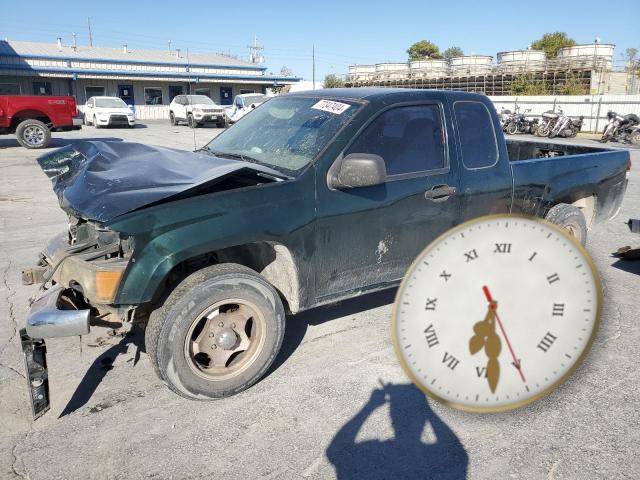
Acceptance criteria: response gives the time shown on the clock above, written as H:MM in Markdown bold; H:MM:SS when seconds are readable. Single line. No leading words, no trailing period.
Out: **6:28:25**
